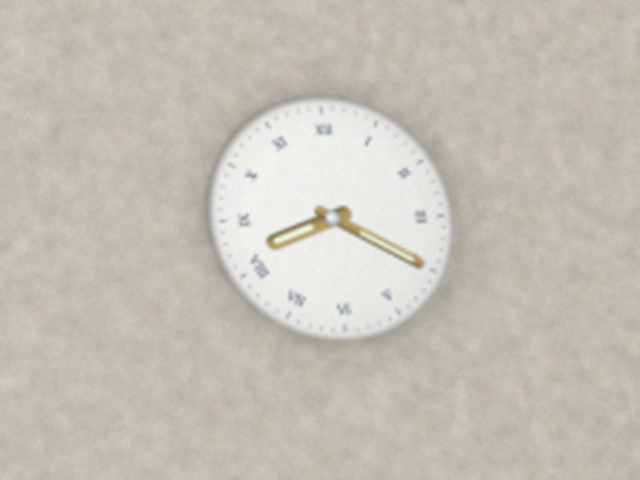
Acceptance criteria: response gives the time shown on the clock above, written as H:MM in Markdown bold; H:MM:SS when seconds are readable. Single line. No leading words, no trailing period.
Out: **8:20**
